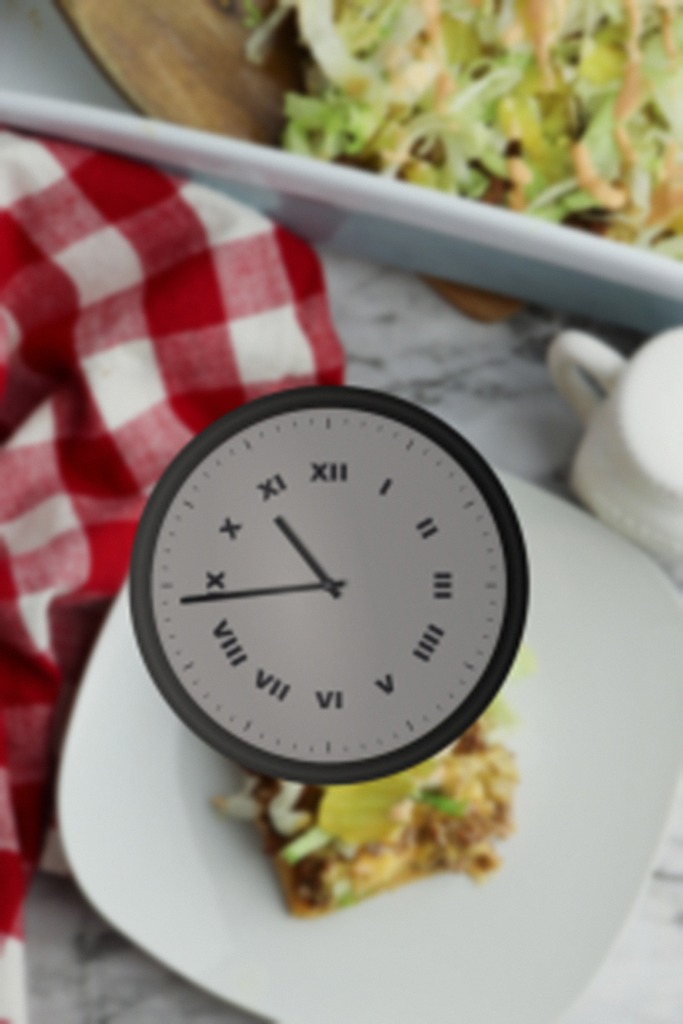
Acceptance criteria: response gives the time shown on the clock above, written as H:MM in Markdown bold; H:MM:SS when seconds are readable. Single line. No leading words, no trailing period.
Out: **10:44**
